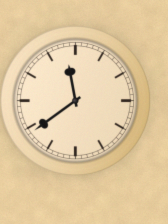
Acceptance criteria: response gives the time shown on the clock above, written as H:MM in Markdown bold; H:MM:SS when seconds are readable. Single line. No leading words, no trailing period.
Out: **11:39**
